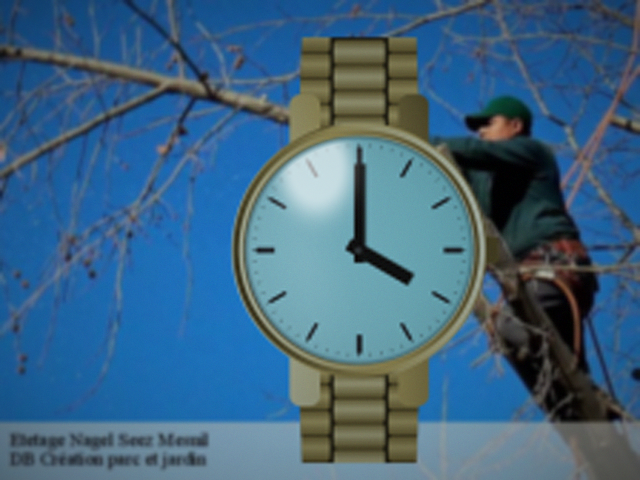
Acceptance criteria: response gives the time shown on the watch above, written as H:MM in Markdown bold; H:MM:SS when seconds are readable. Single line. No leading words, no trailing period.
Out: **4:00**
